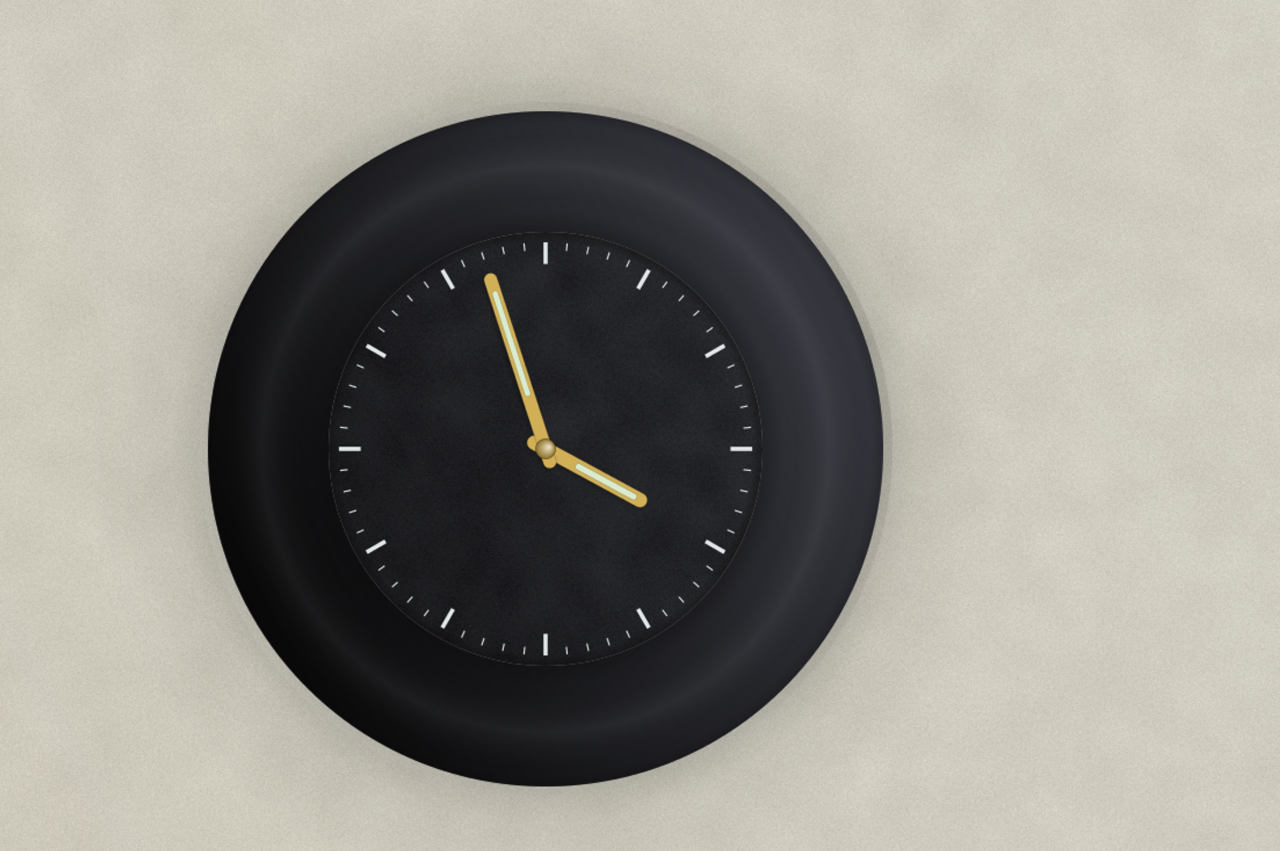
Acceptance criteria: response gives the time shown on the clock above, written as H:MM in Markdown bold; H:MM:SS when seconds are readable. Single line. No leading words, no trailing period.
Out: **3:57**
